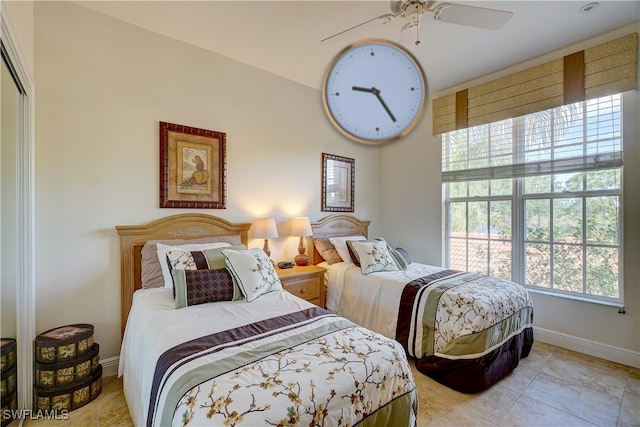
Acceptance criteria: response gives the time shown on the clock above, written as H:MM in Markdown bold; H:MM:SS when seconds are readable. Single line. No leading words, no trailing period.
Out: **9:25**
